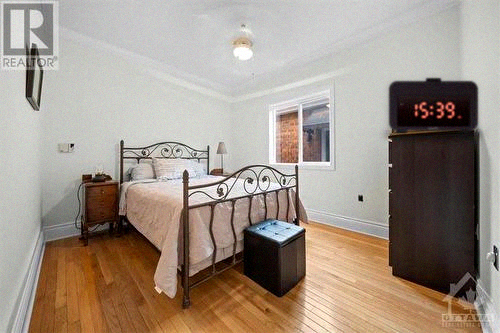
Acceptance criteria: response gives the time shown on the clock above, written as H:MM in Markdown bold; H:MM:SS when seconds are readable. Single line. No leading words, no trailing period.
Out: **15:39**
